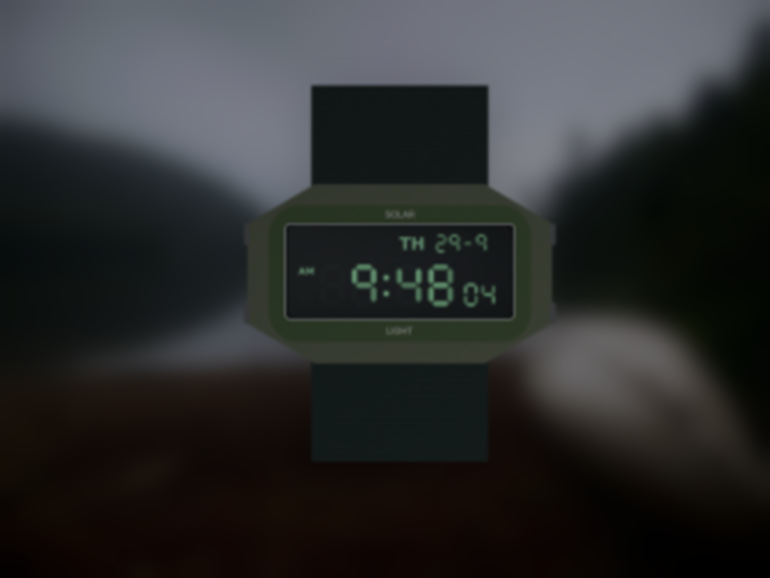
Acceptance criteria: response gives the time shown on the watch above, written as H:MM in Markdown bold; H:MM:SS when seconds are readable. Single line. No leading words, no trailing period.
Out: **9:48:04**
